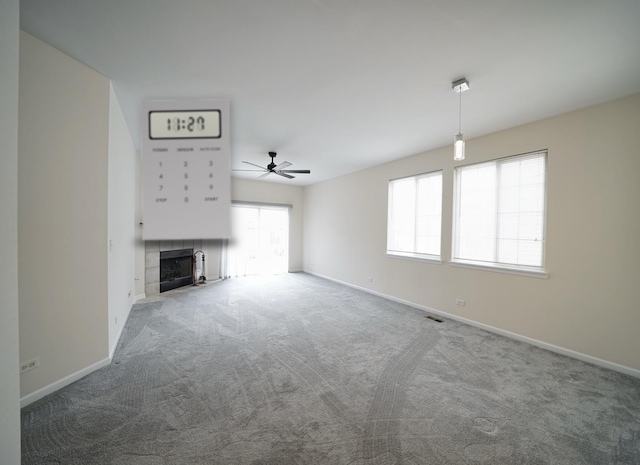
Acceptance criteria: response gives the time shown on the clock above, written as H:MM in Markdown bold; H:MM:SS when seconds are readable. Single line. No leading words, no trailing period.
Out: **11:27**
